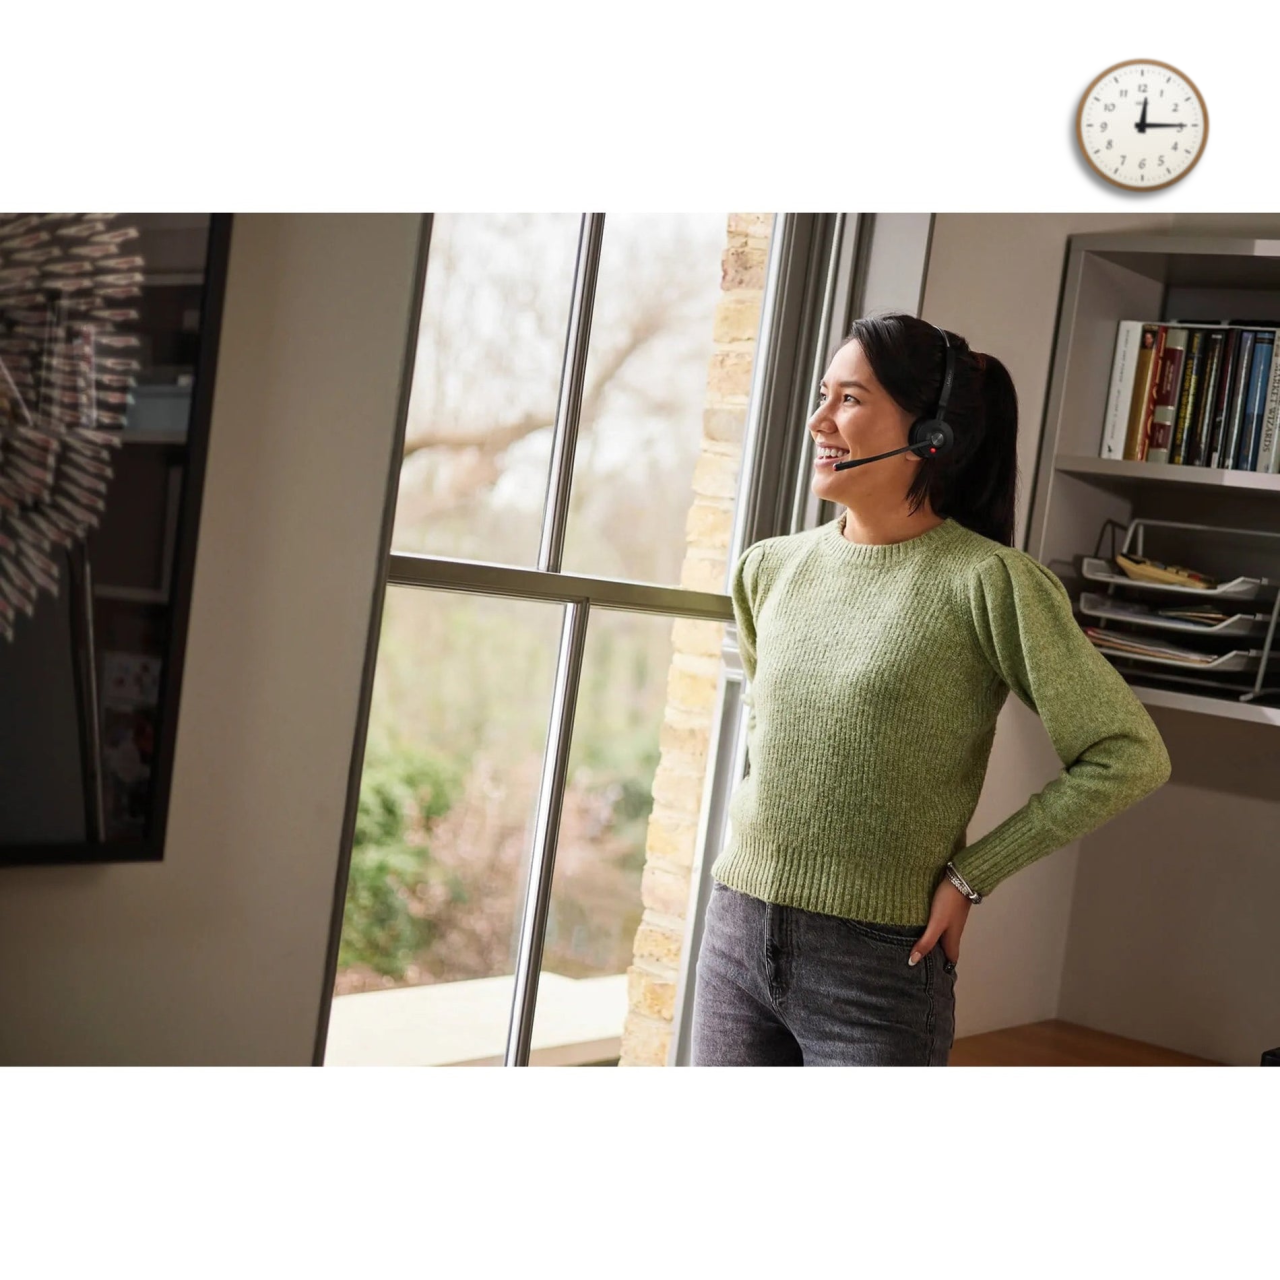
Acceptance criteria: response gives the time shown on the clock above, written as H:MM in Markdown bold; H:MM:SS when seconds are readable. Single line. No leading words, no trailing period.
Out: **12:15**
